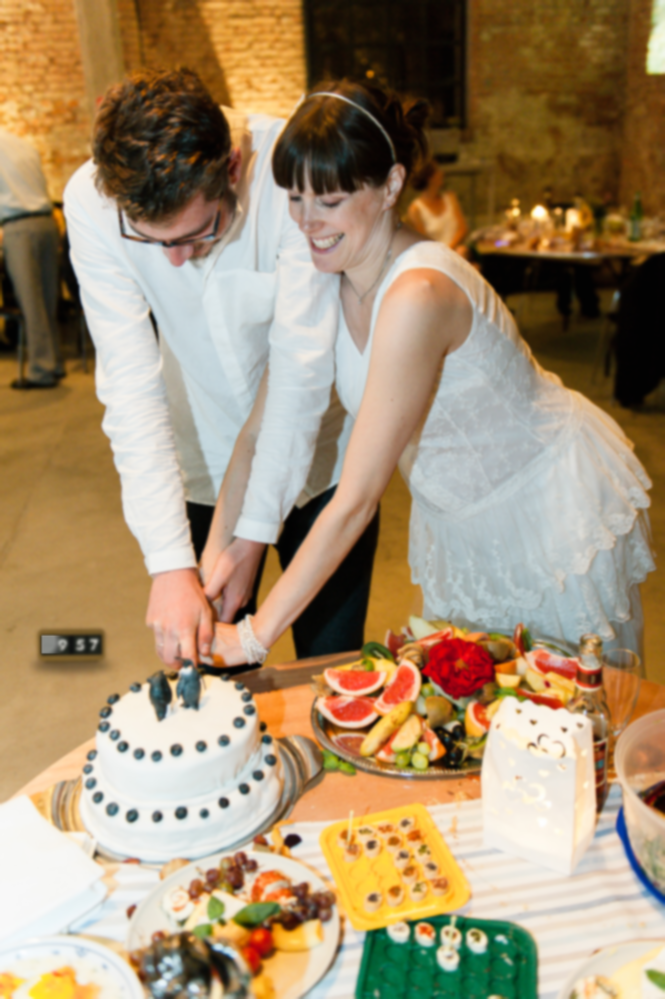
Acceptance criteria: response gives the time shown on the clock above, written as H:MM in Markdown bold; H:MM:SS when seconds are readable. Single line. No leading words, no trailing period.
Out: **9:57**
